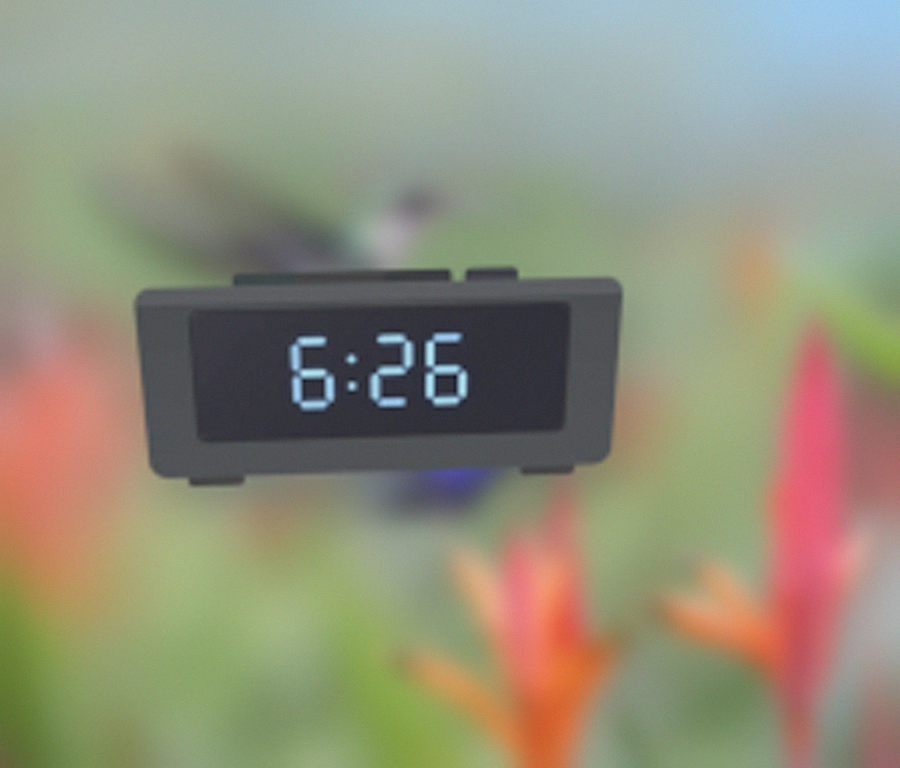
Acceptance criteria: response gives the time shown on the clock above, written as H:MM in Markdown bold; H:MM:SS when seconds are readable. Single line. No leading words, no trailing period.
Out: **6:26**
